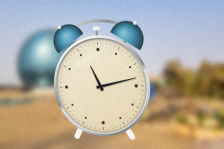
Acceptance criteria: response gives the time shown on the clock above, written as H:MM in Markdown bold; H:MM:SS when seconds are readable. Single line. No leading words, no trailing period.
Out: **11:13**
